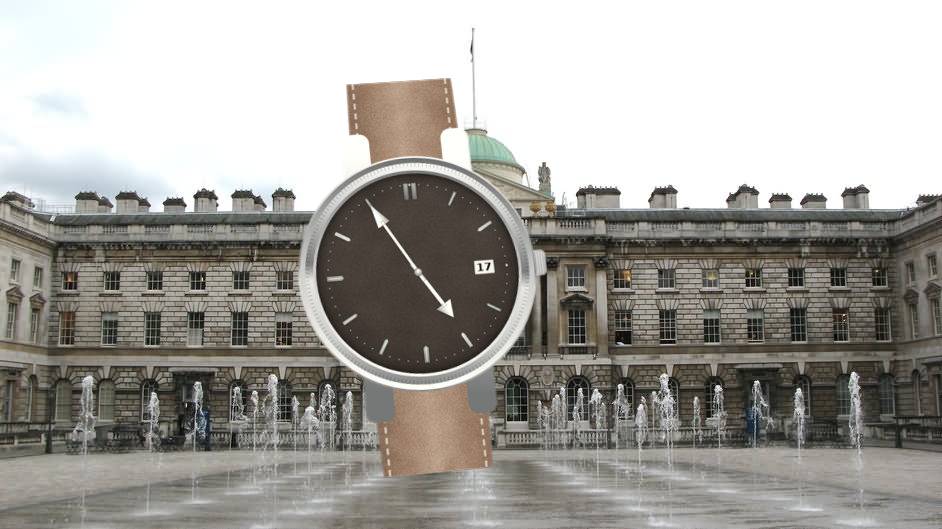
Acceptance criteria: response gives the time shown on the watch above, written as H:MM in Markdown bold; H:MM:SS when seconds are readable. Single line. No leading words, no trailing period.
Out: **4:55**
